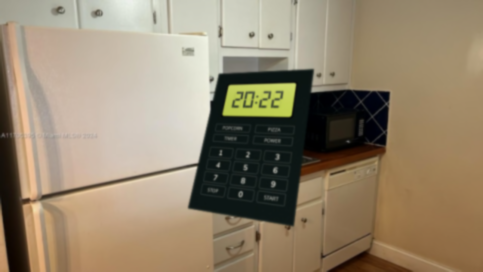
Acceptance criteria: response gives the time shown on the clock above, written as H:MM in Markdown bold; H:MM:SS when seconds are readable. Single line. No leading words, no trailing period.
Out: **20:22**
